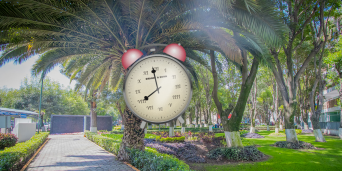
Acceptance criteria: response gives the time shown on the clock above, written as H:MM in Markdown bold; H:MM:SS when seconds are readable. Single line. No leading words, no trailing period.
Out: **7:59**
